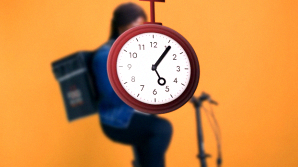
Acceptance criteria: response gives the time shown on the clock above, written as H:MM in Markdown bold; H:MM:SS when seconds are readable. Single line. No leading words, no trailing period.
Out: **5:06**
